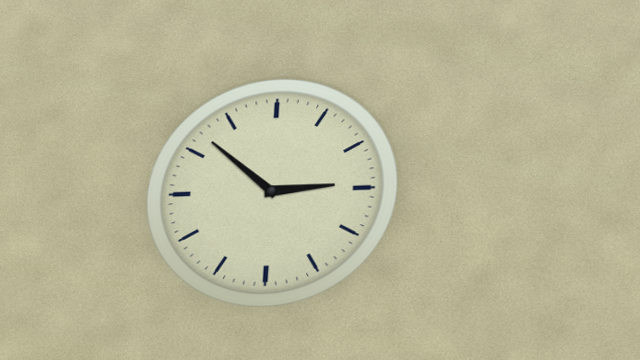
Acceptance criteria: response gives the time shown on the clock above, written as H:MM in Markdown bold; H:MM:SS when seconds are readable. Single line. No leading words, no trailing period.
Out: **2:52**
